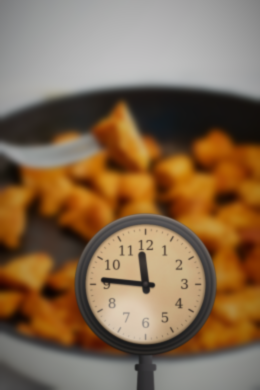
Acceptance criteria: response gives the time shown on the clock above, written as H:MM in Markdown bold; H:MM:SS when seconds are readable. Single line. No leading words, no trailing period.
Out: **11:46**
